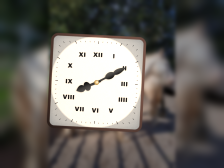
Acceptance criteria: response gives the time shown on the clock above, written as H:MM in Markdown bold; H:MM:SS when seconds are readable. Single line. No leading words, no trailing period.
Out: **8:10**
